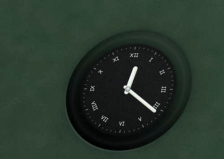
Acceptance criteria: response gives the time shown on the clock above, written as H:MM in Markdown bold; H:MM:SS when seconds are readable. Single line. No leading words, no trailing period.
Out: **12:21**
